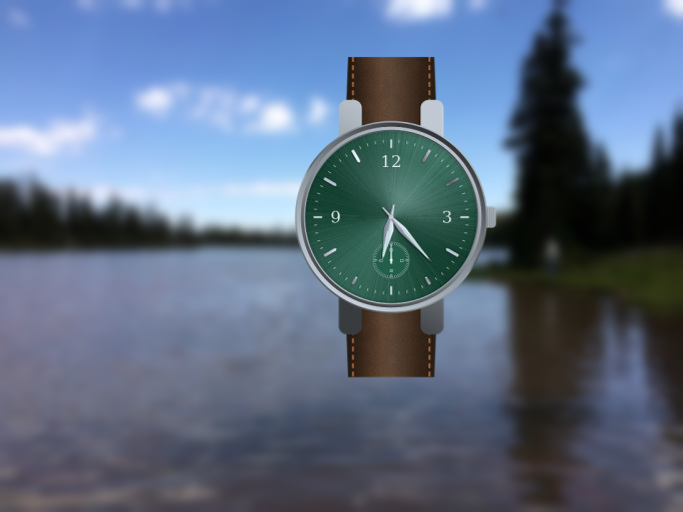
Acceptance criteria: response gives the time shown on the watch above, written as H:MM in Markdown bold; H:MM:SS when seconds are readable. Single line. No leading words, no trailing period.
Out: **6:23**
